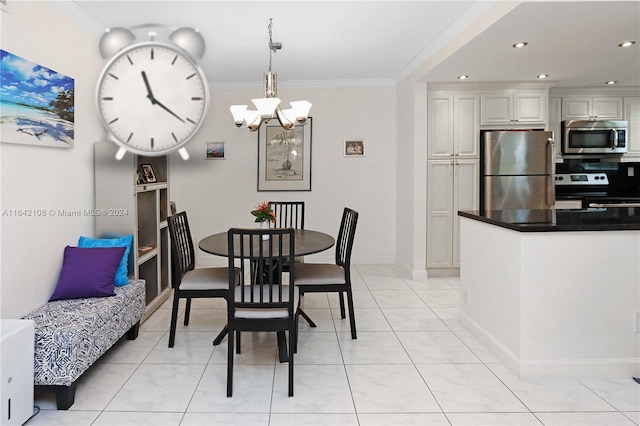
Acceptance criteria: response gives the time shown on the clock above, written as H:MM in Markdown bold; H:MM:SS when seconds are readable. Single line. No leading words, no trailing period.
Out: **11:21**
